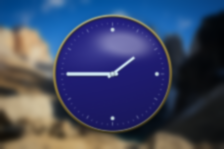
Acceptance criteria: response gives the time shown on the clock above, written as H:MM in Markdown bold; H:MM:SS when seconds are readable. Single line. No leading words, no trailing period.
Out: **1:45**
